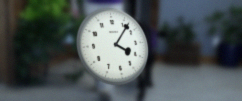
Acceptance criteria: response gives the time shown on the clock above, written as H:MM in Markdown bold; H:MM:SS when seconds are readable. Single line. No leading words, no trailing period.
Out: **4:07**
